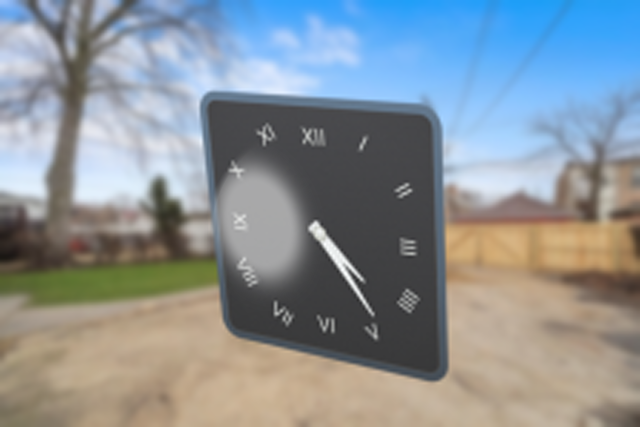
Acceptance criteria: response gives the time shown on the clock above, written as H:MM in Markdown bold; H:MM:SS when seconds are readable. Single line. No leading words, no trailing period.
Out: **4:24**
